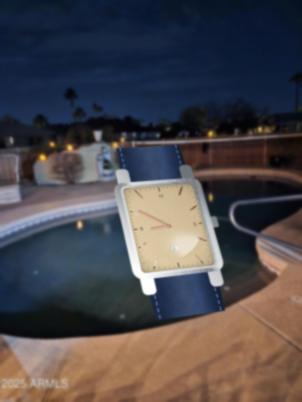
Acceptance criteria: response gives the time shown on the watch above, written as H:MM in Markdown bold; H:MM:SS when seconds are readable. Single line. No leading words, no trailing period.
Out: **8:51**
